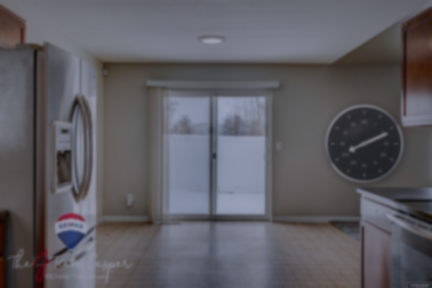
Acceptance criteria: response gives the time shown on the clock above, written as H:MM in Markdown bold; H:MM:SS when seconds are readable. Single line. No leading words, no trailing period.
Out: **8:11**
